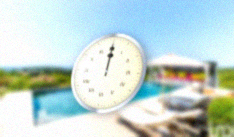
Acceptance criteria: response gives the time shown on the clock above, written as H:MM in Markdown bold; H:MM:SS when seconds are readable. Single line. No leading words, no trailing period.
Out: **12:00**
